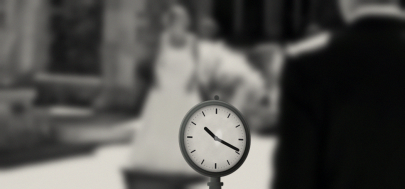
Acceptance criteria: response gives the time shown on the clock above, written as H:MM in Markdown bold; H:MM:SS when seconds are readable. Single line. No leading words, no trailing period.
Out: **10:19**
